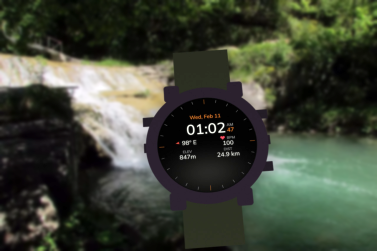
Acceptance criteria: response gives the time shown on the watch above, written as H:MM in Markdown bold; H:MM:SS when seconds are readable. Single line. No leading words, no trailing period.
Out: **1:02**
